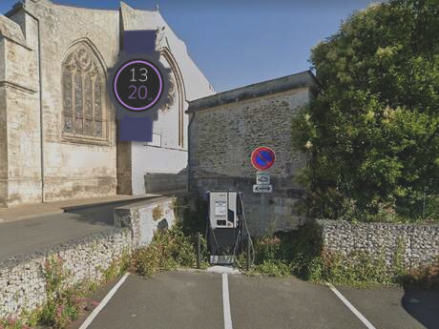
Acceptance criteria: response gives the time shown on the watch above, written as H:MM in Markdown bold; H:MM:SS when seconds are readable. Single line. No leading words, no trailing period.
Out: **13:20**
